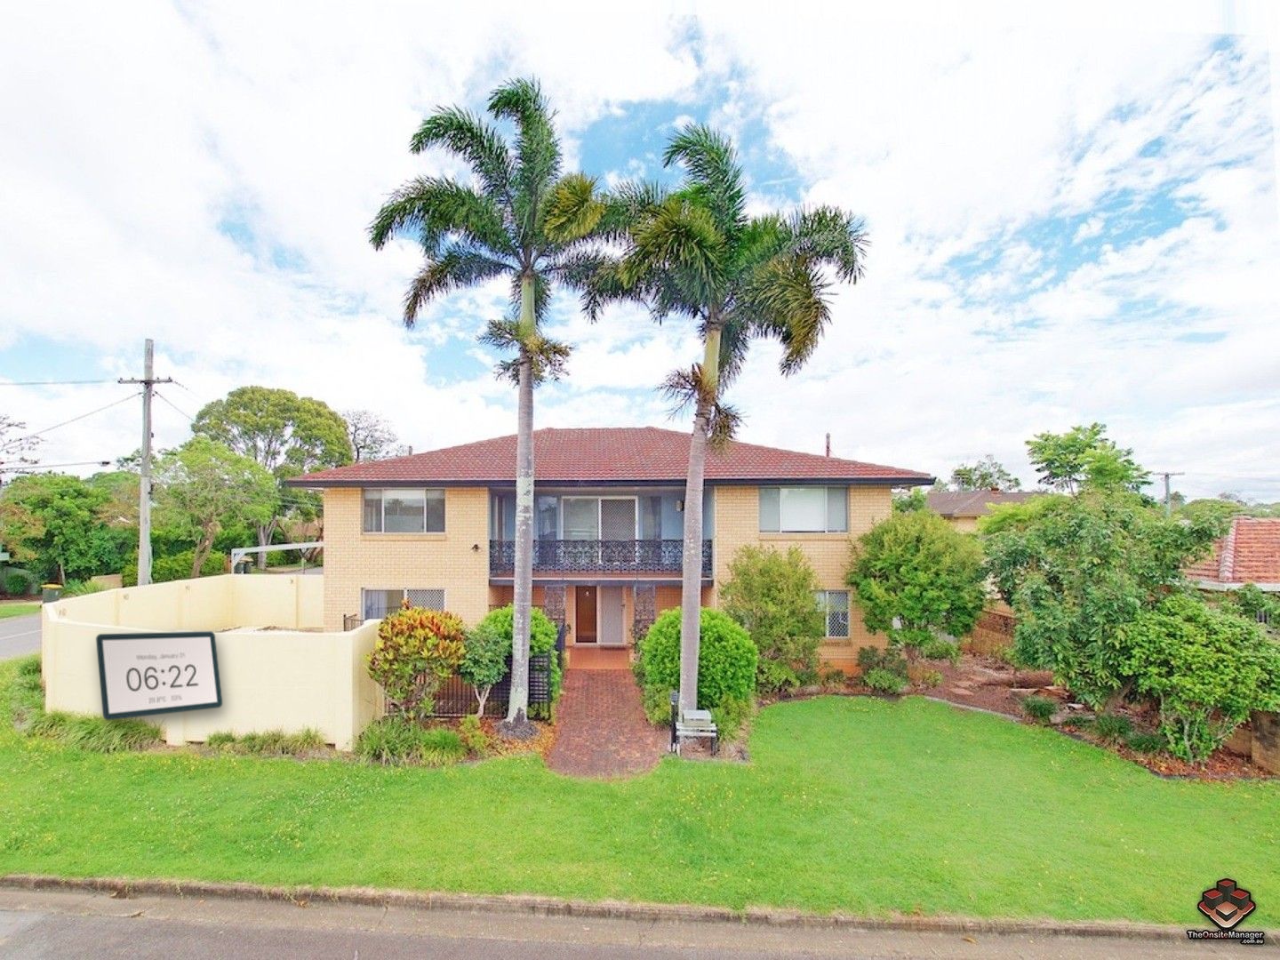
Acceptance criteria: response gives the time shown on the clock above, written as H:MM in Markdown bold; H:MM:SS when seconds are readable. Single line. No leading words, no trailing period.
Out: **6:22**
